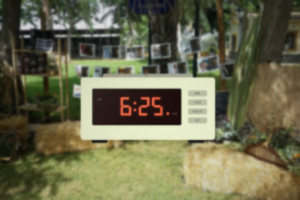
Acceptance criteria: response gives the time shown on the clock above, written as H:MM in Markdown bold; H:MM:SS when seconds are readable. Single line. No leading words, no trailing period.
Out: **6:25**
